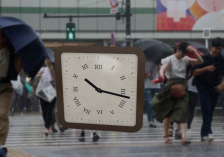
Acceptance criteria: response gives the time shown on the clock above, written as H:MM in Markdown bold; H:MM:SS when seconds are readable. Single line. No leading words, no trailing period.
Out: **10:17**
